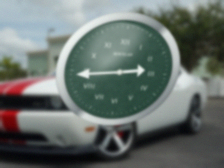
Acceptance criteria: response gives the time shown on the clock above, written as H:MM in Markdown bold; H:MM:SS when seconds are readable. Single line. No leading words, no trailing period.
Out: **2:44**
